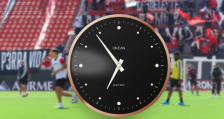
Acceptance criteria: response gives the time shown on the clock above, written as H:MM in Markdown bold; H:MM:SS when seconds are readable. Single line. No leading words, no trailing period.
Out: **6:54**
